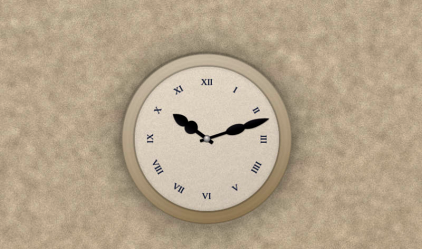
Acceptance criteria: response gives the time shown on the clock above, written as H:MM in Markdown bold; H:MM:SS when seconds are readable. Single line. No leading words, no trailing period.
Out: **10:12**
